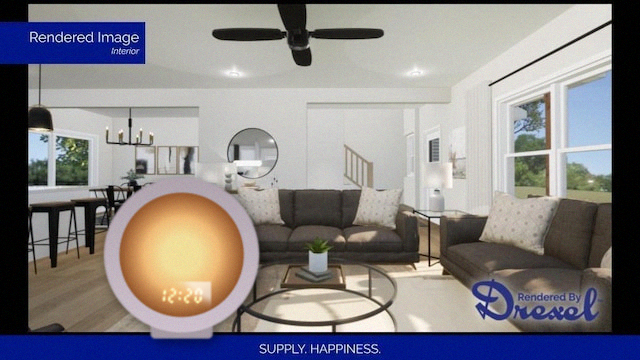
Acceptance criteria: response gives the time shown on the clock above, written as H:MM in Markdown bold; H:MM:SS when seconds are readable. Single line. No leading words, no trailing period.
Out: **12:20**
